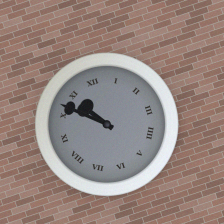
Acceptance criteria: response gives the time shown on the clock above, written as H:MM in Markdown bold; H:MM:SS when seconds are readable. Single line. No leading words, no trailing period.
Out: **10:52**
